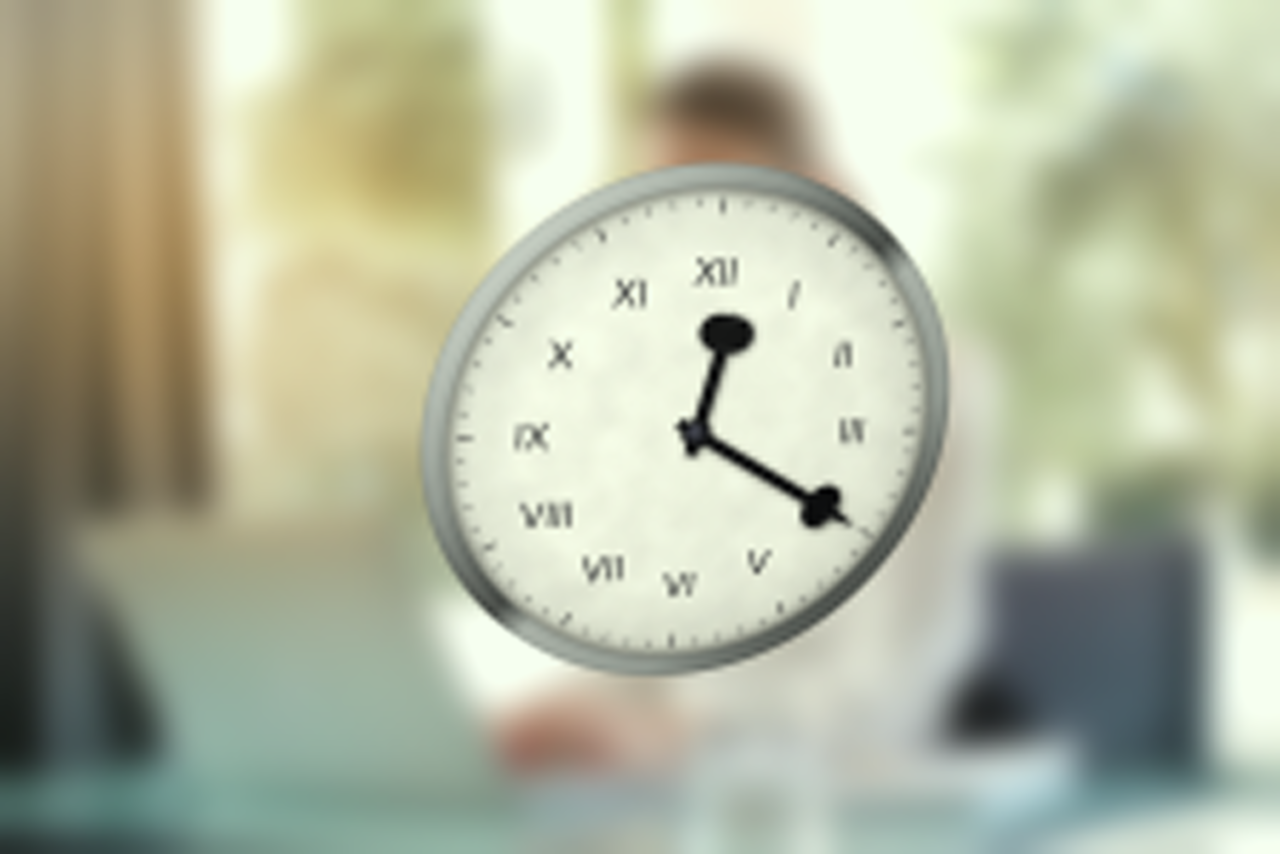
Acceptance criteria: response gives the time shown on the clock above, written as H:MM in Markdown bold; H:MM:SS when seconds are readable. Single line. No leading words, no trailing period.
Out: **12:20**
